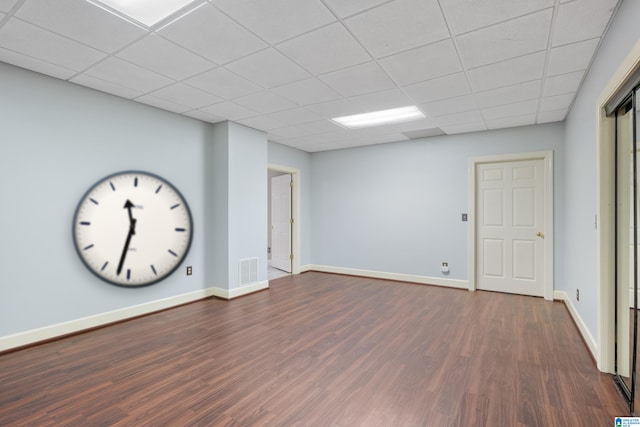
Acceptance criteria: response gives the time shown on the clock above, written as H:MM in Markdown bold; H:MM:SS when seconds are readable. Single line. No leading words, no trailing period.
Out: **11:32**
